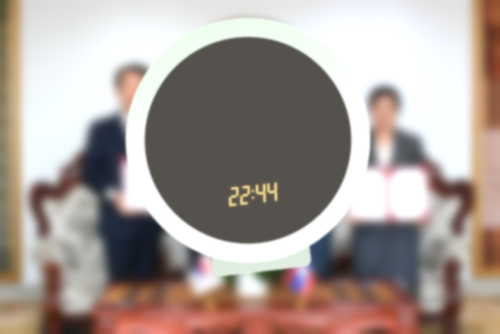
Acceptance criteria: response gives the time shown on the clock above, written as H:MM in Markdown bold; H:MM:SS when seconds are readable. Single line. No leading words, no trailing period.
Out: **22:44**
